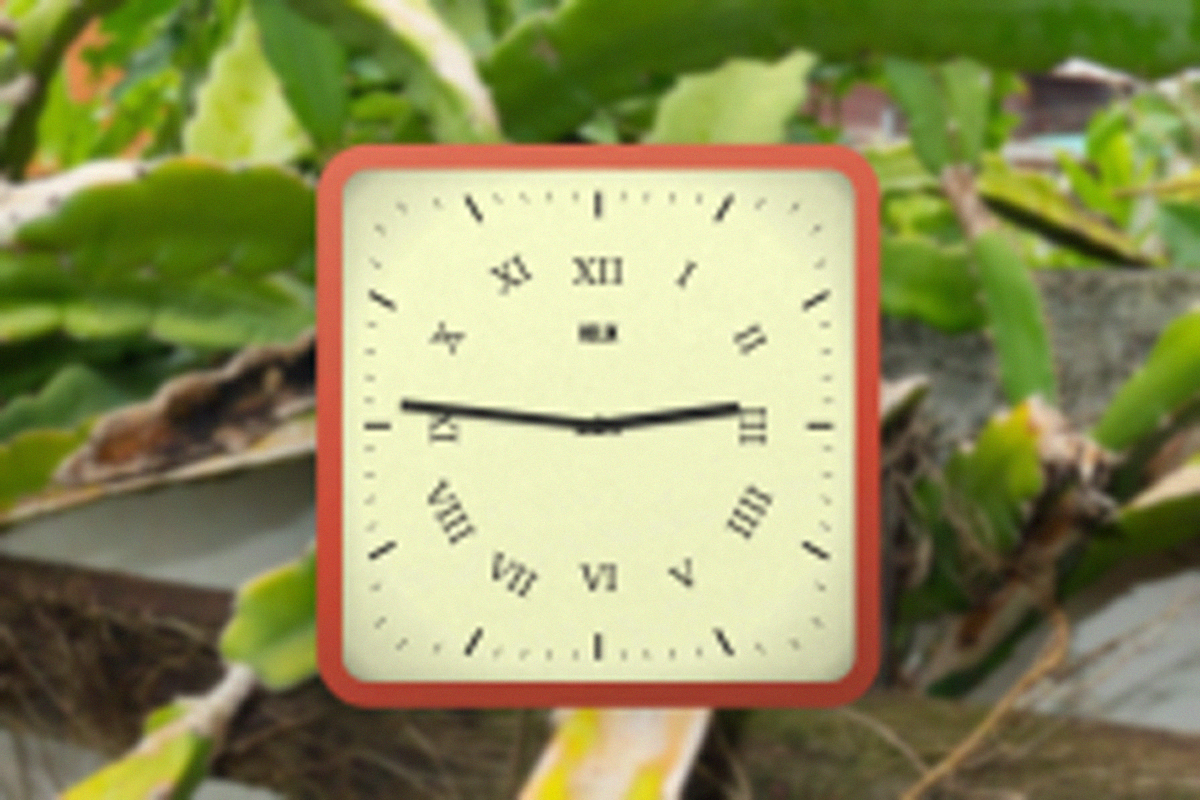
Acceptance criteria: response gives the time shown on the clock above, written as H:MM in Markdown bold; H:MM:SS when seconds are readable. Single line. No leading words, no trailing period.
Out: **2:46**
